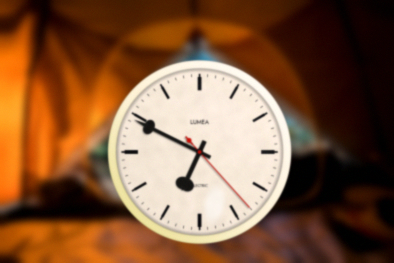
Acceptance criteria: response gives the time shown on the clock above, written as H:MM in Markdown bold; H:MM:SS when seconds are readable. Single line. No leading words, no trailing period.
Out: **6:49:23**
